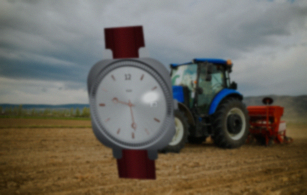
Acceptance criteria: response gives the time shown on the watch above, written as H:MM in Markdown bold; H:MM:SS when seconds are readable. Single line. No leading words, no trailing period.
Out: **9:29**
